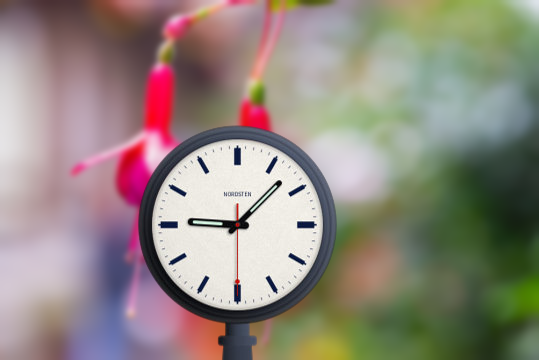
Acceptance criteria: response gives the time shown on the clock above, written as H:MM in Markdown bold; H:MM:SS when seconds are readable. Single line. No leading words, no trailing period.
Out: **9:07:30**
